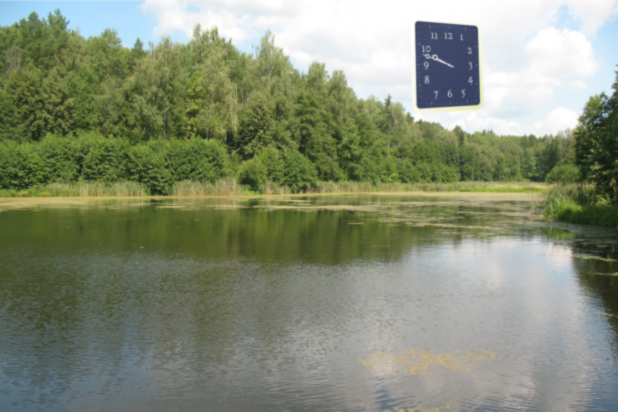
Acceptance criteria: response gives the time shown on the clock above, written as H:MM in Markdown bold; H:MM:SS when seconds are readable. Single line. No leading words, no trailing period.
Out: **9:48**
